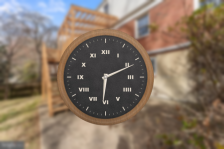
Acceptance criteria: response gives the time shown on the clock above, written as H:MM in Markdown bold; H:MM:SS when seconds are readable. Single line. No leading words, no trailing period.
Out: **6:11**
